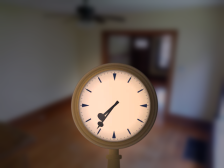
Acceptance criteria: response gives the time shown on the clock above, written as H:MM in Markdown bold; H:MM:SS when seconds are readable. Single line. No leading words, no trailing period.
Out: **7:36**
